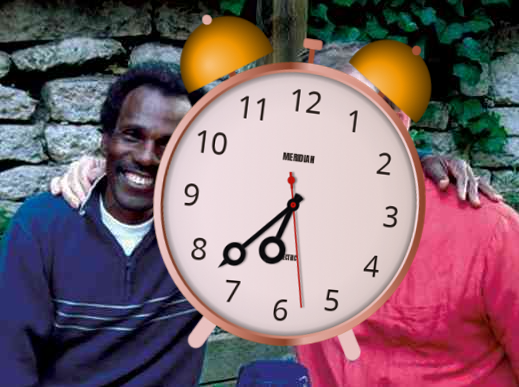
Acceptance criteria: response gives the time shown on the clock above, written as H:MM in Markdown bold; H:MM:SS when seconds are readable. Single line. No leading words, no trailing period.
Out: **6:37:28**
